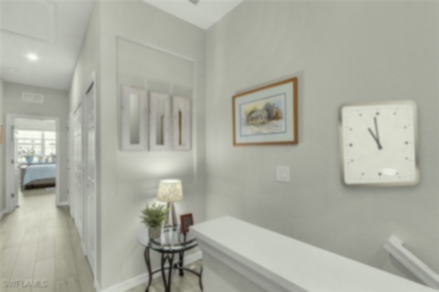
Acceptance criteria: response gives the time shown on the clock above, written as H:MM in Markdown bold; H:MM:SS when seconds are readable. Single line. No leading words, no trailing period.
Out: **10:59**
